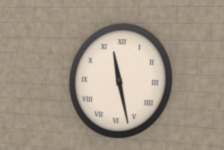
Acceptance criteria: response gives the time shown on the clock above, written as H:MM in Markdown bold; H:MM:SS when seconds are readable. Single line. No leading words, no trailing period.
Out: **11:27**
